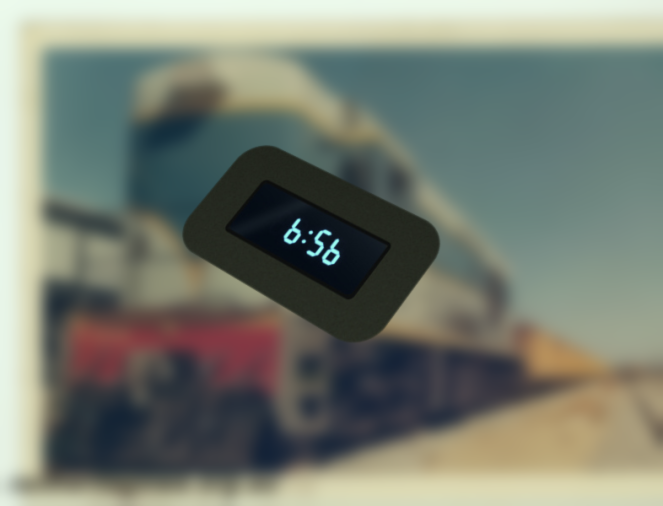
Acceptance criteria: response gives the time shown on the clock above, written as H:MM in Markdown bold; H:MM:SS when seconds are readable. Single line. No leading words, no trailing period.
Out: **6:56**
